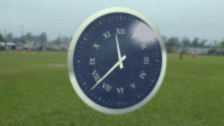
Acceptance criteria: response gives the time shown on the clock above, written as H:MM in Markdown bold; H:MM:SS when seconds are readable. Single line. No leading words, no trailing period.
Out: **11:38**
